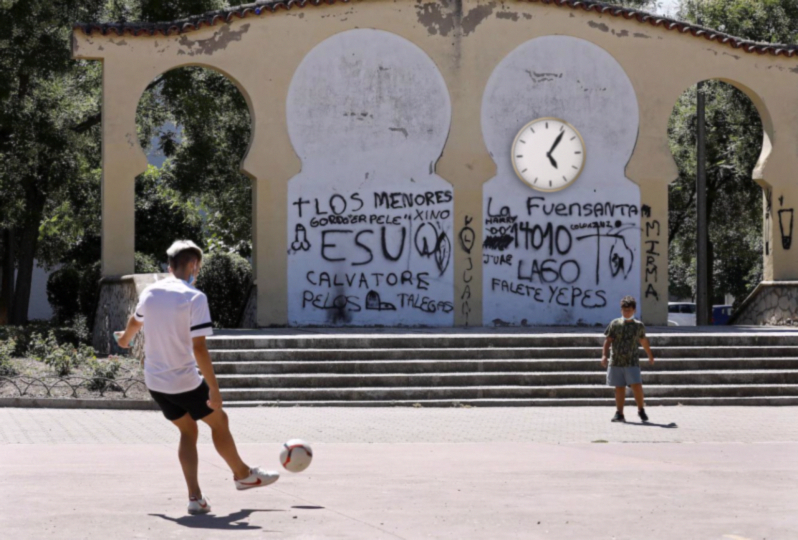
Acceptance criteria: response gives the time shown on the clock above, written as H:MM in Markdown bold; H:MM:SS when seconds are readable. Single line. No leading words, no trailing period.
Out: **5:06**
